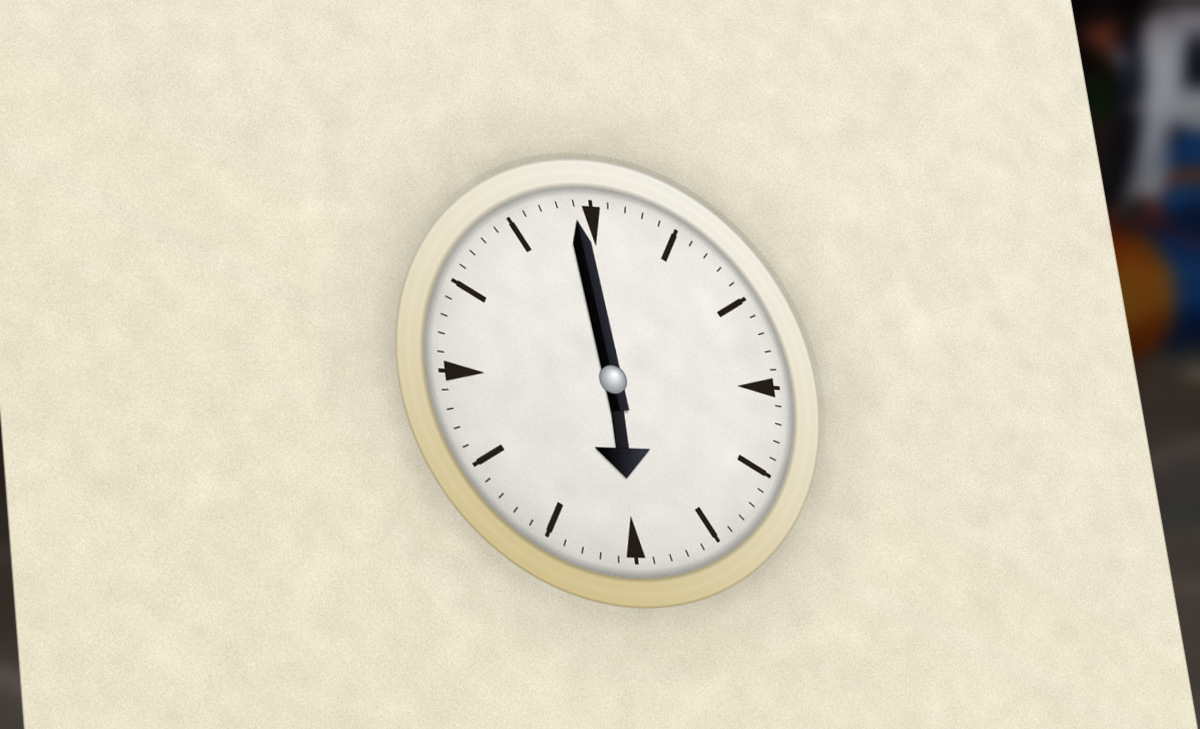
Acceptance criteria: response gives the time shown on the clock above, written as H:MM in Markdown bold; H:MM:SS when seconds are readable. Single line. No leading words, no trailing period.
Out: **5:59**
